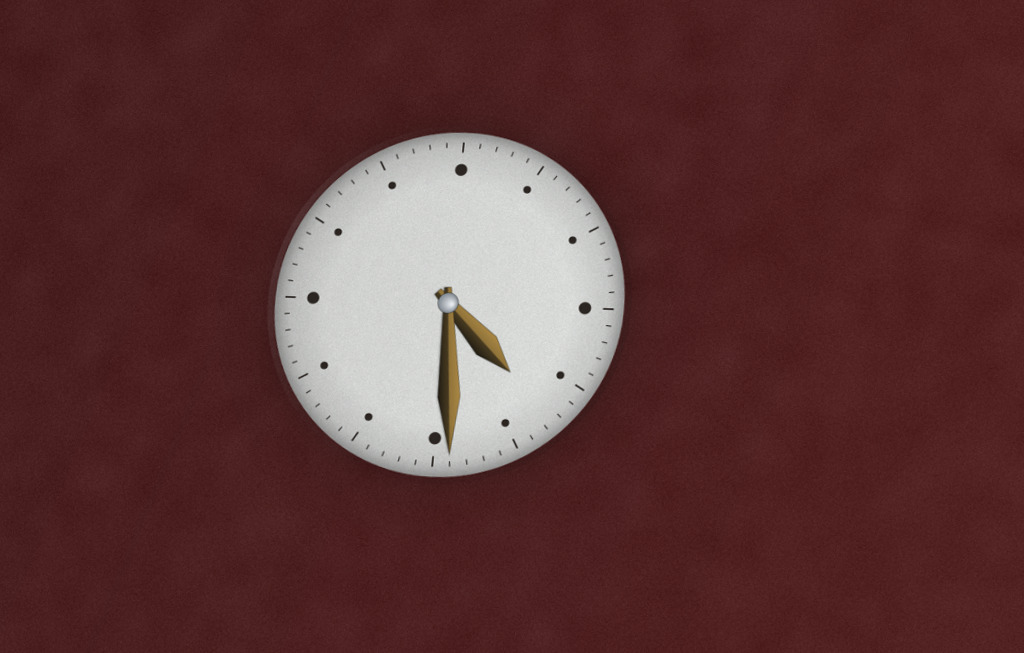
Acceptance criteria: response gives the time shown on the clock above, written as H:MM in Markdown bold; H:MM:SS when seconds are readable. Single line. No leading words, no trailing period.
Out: **4:29**
